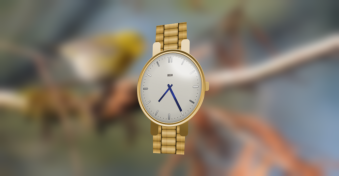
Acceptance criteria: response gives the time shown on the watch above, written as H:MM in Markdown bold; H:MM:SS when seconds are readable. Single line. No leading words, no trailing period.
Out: **7:25**
